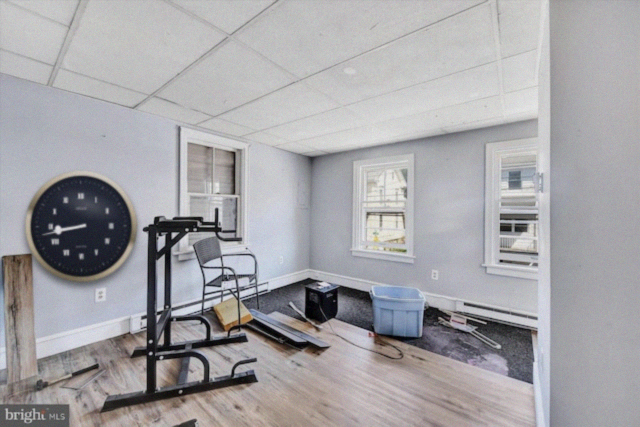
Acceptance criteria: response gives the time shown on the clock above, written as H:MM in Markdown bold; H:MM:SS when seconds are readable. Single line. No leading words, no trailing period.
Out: **8:43**
